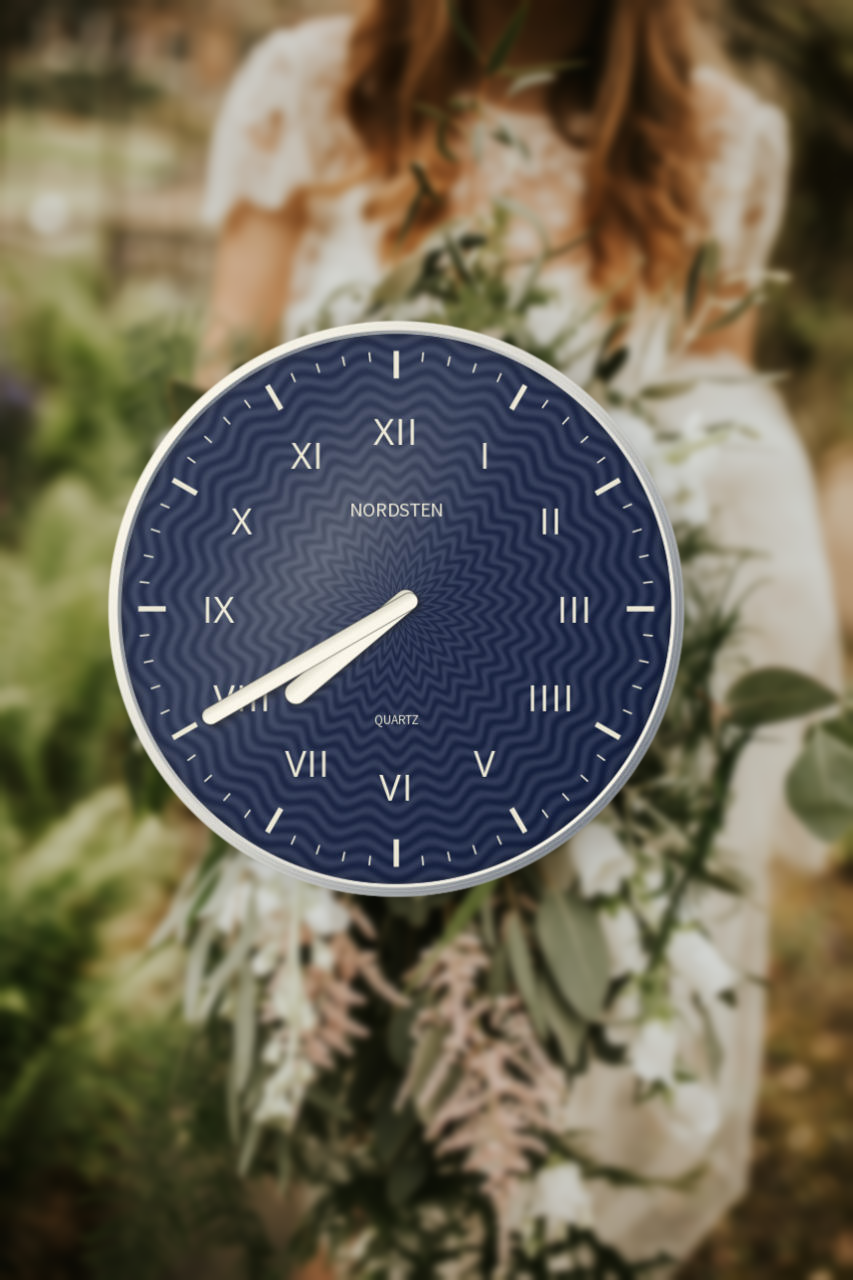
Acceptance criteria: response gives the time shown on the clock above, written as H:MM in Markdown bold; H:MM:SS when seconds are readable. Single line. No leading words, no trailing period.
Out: **7:40**
